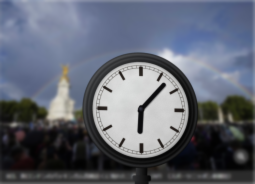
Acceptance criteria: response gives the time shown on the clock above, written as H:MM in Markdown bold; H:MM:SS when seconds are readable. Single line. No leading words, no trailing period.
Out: **6:07**
